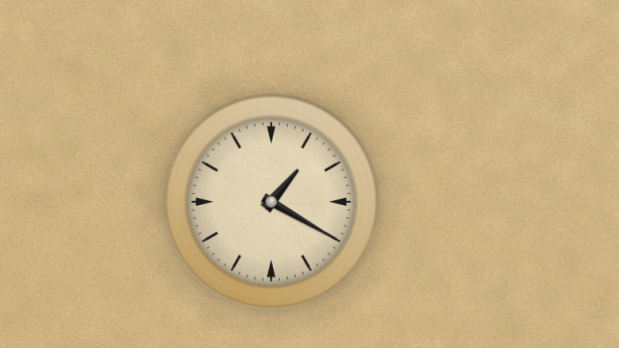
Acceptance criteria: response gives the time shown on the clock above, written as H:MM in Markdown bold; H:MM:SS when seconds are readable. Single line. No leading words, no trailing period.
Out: **1:20**
